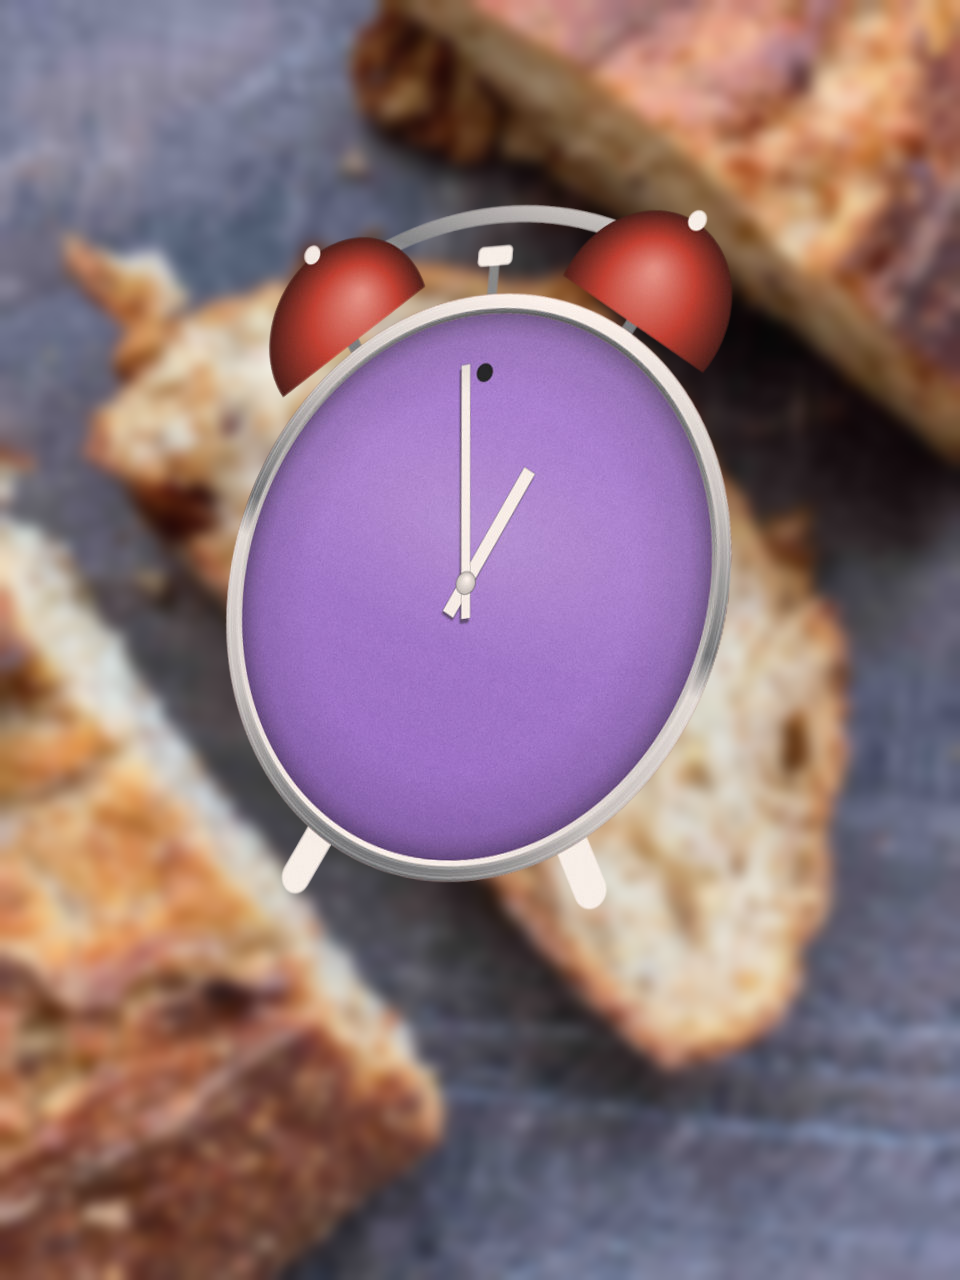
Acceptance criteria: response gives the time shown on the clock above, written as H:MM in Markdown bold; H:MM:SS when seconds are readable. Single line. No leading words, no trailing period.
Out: **12:59**
